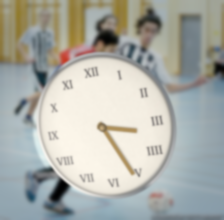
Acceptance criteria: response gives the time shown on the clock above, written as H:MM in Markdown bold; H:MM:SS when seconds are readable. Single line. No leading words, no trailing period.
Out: **3:26**
